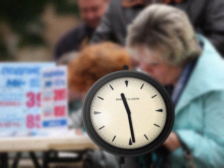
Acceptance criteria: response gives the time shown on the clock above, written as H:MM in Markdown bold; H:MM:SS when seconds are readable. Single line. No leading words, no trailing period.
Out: **11:29**
